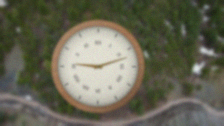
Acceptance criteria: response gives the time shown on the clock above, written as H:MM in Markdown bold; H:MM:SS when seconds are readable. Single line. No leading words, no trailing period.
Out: **9:12**
